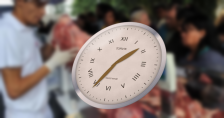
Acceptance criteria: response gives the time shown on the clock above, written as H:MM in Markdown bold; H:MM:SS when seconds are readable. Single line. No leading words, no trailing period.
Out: **1:35**
